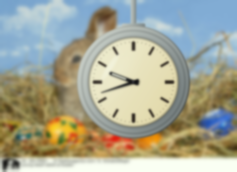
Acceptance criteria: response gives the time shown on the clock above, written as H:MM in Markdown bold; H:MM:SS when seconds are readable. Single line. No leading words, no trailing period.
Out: **9:42**
